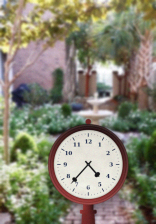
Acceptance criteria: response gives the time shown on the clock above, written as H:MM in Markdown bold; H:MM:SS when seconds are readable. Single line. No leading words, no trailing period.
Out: **4:37**
